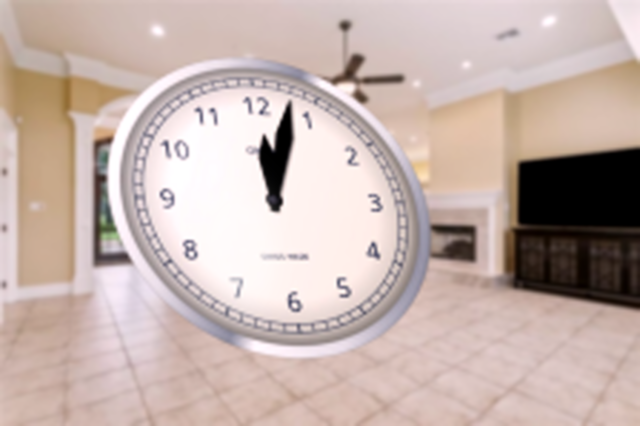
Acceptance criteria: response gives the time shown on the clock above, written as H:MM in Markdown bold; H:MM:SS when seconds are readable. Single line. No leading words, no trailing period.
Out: **12:03**
